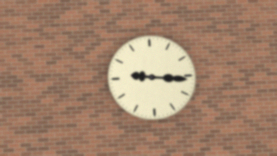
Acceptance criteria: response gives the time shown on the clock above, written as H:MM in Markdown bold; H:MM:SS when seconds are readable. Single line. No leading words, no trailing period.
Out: **9:16**
